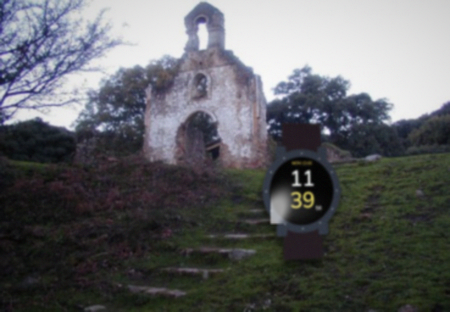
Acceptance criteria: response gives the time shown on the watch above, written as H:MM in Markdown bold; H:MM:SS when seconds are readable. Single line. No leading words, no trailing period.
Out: **11:39**
